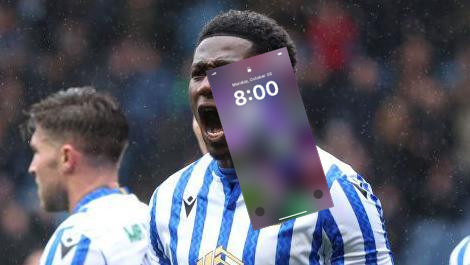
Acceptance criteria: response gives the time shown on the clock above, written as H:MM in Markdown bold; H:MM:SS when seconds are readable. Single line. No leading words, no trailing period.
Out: **8:00**
